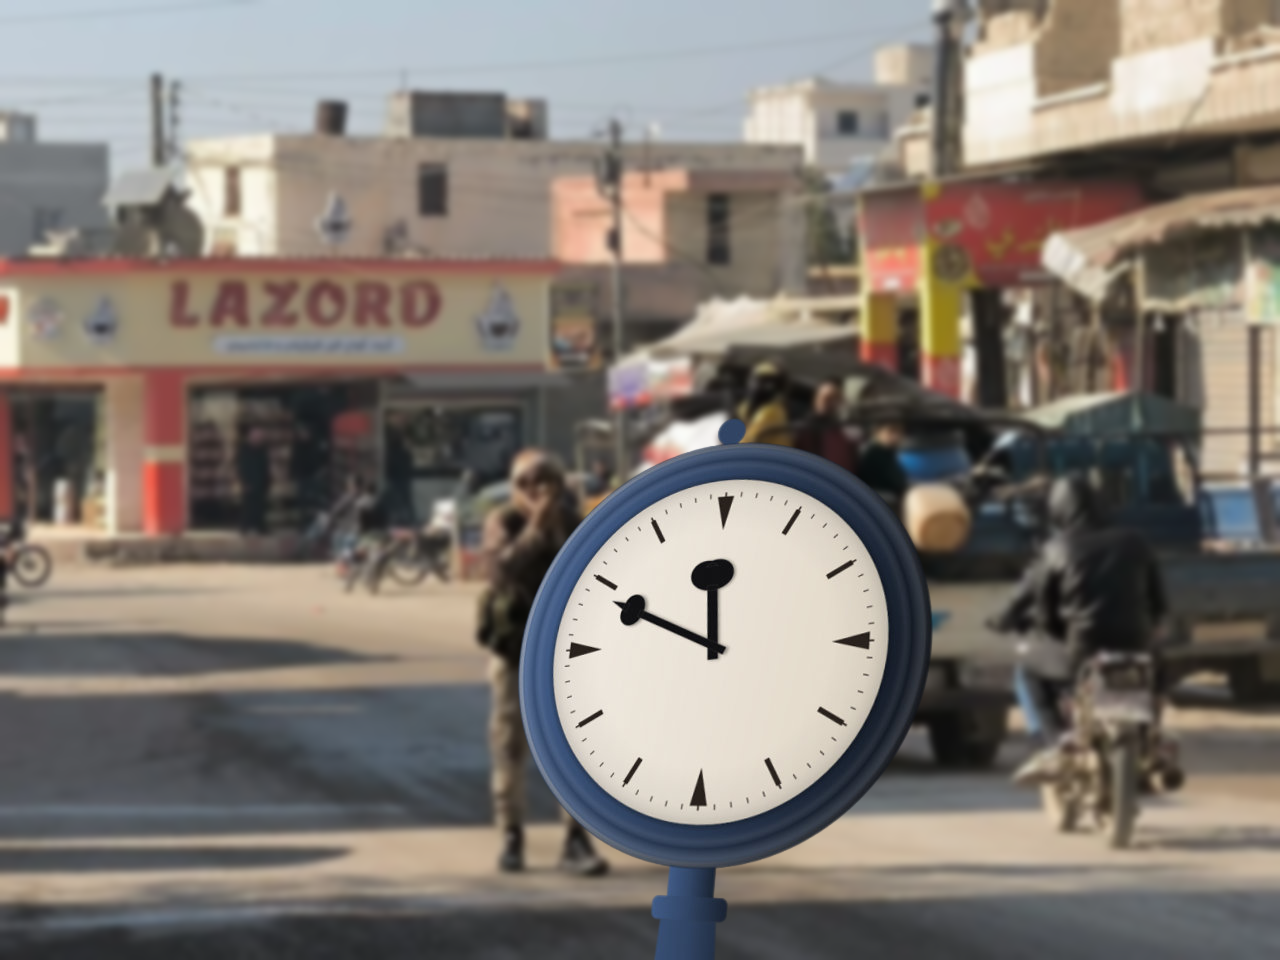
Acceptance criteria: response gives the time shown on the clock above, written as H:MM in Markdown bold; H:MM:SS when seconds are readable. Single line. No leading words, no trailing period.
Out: **11:49**
